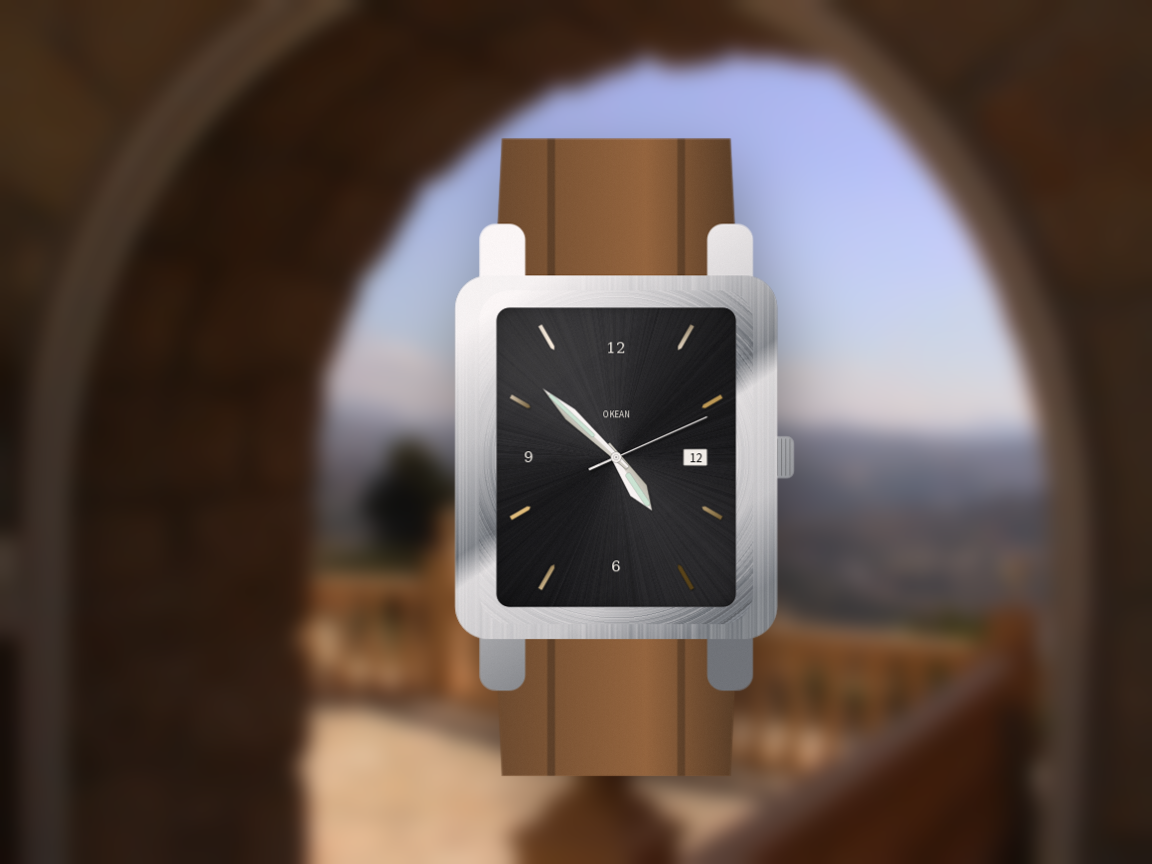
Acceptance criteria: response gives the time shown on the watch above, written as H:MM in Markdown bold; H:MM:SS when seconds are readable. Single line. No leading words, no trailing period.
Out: **4:52:11**
